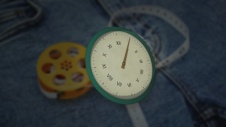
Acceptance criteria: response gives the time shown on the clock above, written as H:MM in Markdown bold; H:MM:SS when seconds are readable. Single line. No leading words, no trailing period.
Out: **1:05**
